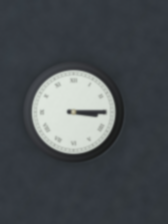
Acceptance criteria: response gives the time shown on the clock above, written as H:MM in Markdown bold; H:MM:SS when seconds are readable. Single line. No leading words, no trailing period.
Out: **3:15**
